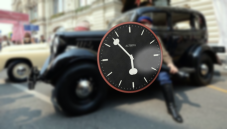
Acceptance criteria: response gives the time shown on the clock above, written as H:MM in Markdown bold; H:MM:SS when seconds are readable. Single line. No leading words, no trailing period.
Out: **5:53**
